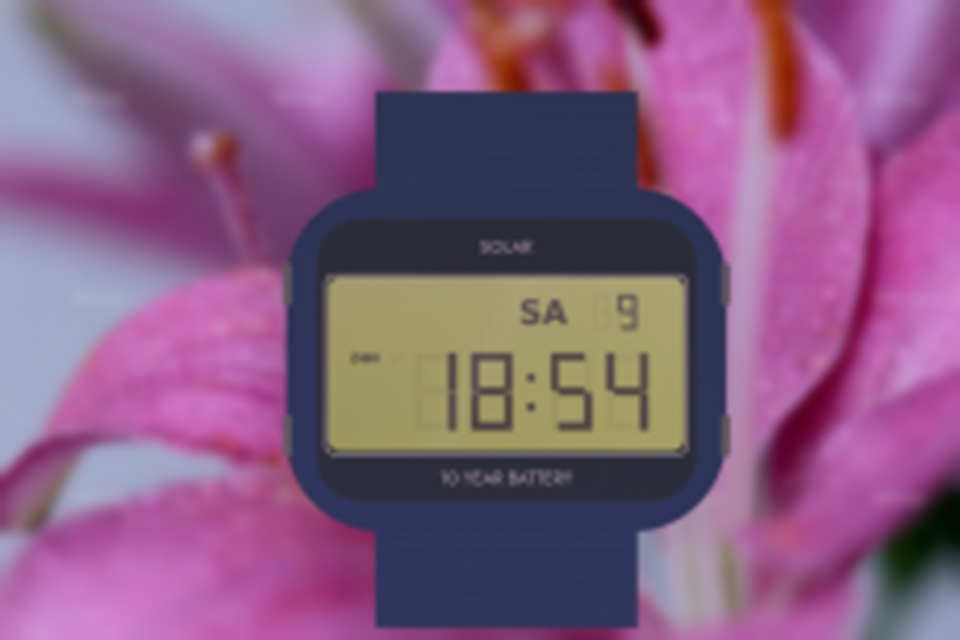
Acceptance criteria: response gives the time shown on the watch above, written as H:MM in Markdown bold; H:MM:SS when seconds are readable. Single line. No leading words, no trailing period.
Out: **18:54**
